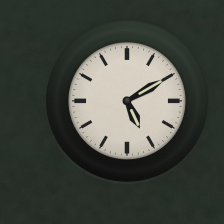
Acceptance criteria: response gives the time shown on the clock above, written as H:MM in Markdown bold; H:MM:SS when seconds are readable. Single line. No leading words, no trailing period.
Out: **5:10**
